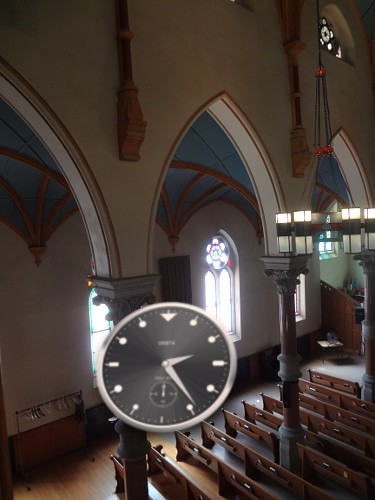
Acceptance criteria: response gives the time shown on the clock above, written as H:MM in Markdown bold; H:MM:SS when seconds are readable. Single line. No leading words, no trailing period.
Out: **2:24**
